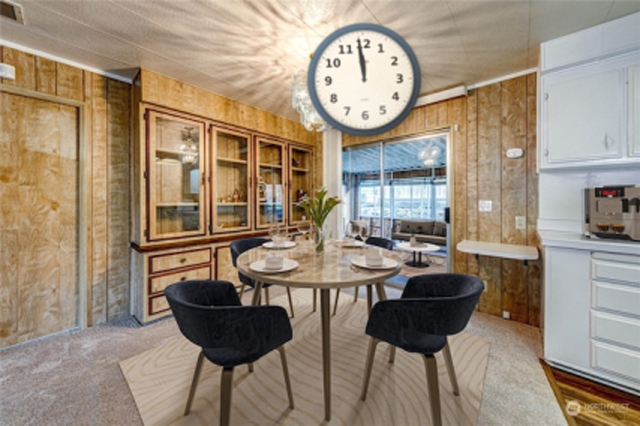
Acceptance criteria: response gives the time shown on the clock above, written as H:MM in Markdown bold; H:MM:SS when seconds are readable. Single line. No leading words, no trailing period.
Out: **11:59**
